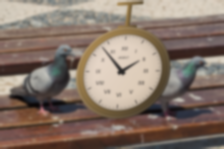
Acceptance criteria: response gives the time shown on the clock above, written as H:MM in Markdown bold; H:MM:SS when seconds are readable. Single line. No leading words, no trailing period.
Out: **1:53**
